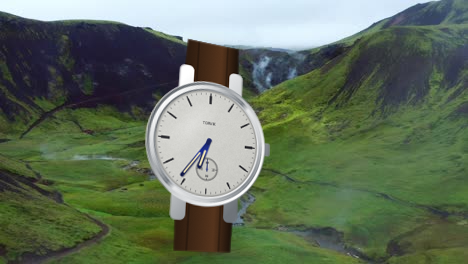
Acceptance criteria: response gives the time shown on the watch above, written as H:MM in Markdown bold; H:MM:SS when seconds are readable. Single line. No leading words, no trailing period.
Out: **6:36**
